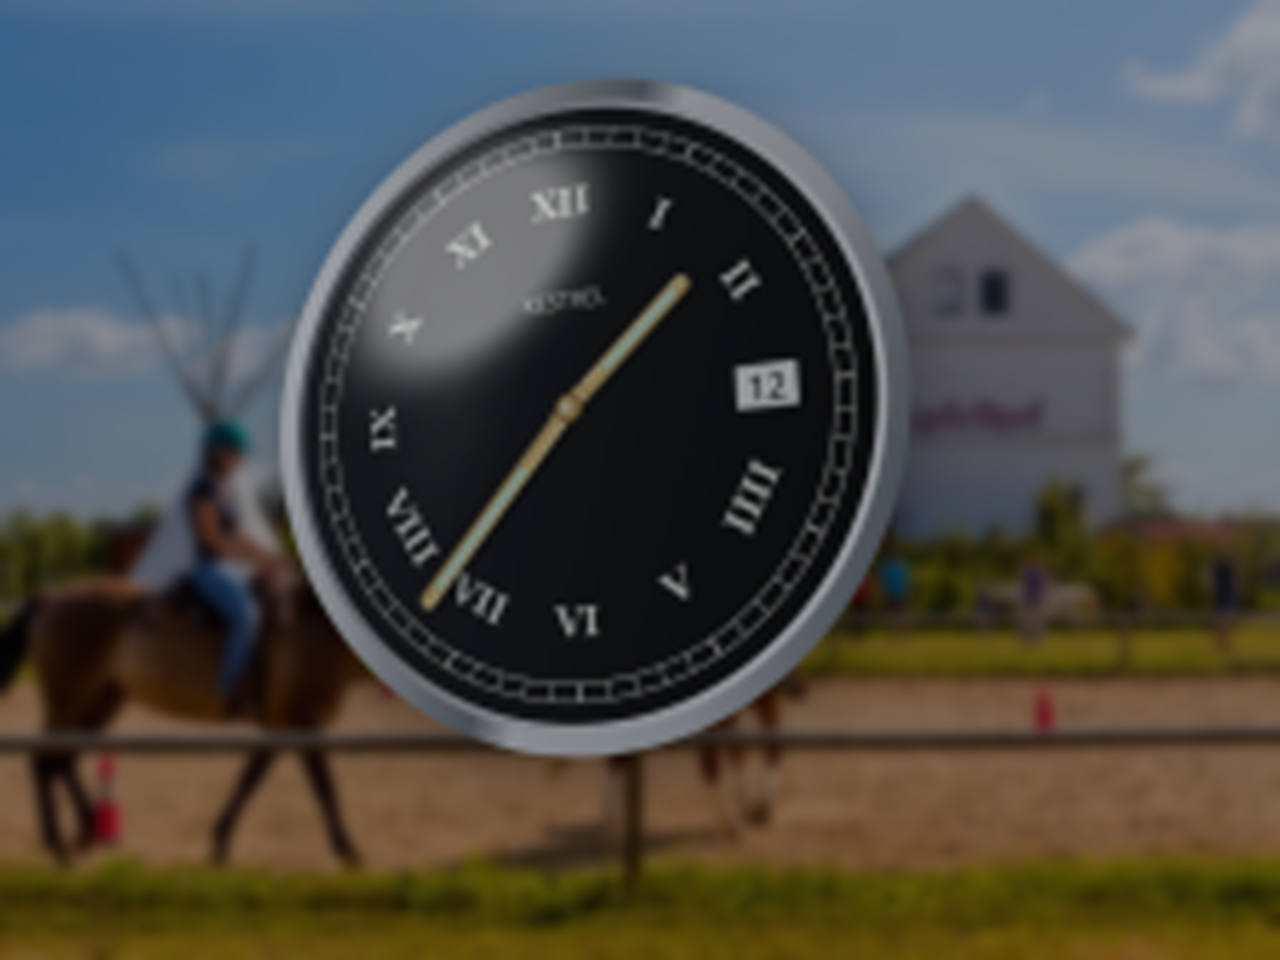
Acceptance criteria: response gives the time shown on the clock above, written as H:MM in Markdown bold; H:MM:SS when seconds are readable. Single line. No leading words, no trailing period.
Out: **1:37**
